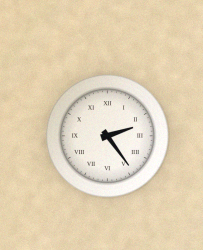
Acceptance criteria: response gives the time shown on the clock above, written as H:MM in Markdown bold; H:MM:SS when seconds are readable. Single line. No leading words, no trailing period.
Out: **2:24**
